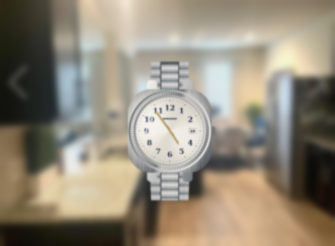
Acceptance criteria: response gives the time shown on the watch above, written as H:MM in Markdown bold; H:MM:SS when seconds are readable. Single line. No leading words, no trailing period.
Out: **4:54**
